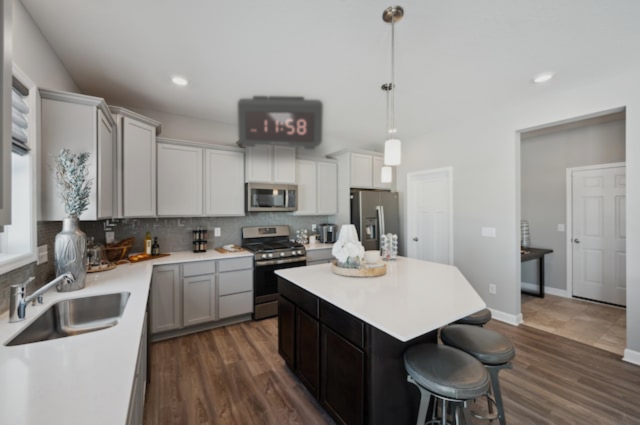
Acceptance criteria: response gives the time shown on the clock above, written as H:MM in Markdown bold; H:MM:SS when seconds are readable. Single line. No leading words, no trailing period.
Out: **11:58**
